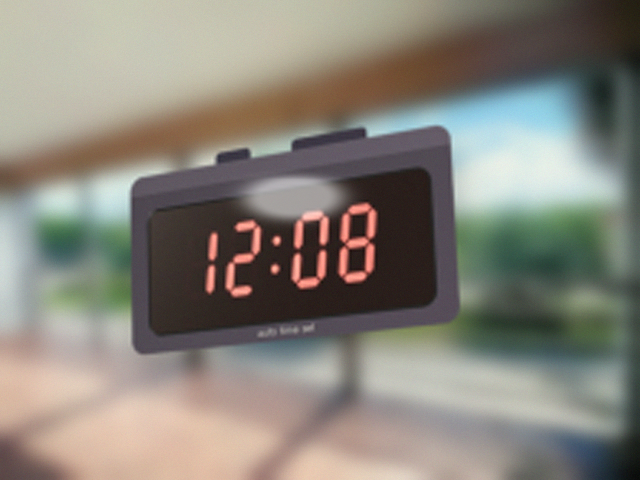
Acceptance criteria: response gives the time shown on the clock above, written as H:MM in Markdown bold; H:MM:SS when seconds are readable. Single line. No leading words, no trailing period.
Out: **12:08**
